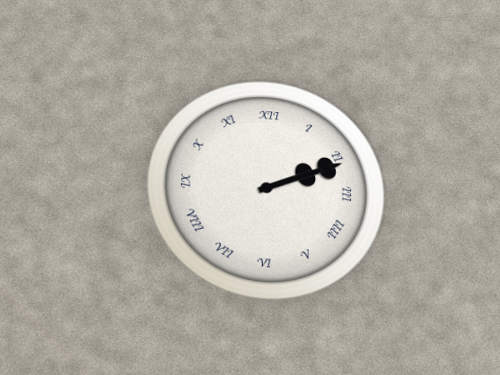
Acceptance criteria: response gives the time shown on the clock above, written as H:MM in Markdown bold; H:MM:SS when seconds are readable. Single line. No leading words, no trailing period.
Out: **2:11**
